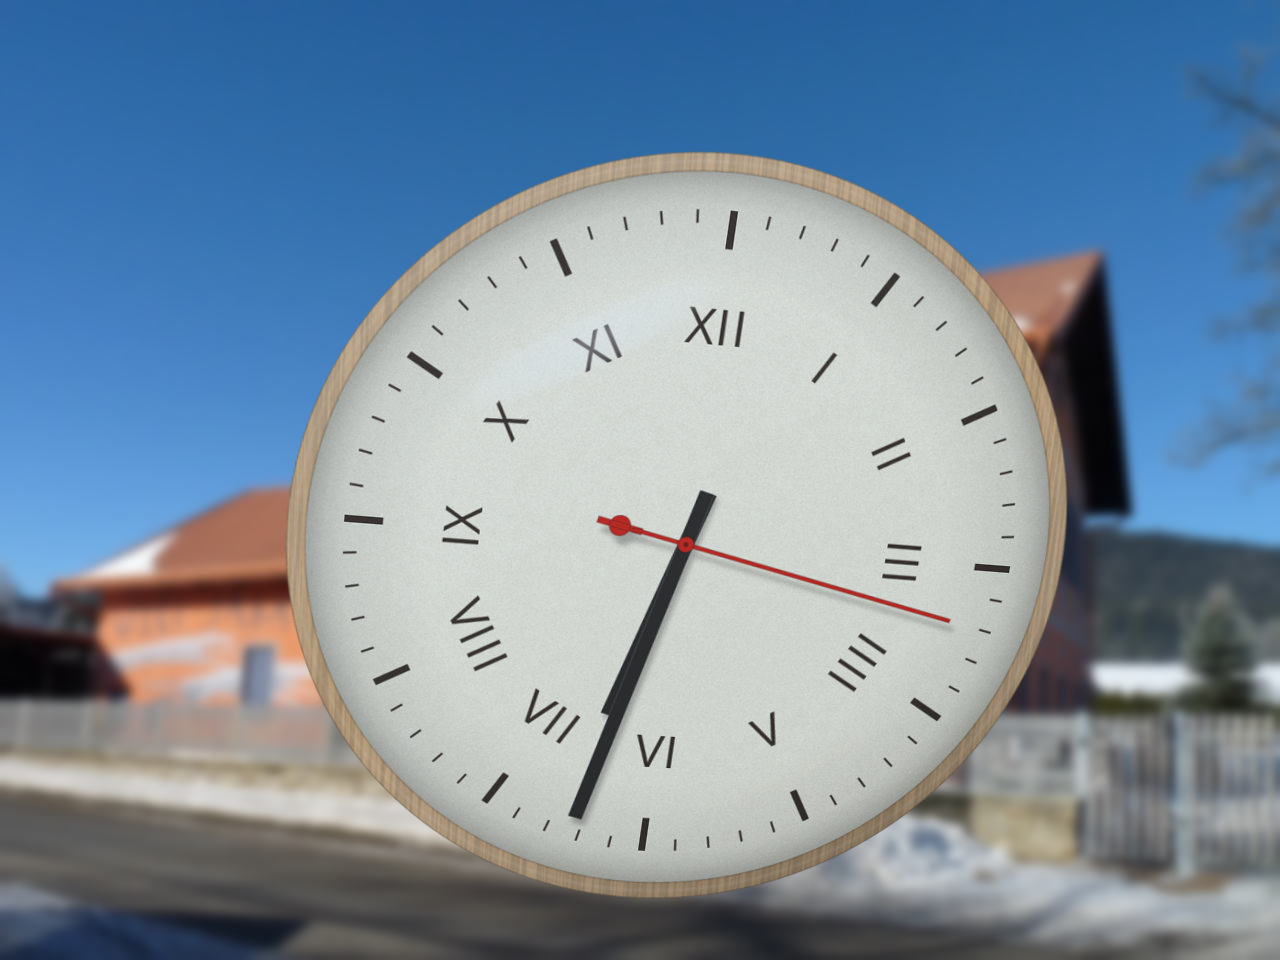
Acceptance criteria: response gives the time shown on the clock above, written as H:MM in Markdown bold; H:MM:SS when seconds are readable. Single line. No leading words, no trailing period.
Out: **6:32:17**
